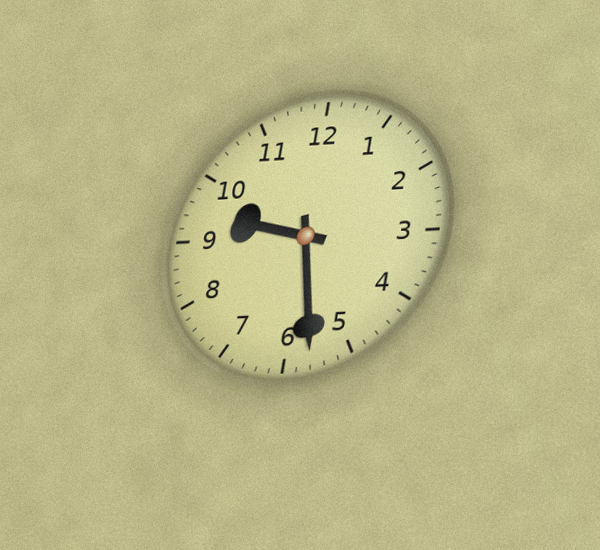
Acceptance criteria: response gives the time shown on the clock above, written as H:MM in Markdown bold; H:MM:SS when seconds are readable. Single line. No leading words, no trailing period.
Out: **9:28**
